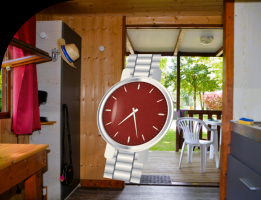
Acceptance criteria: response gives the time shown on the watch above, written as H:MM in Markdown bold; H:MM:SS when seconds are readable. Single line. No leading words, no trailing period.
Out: **7:27**
